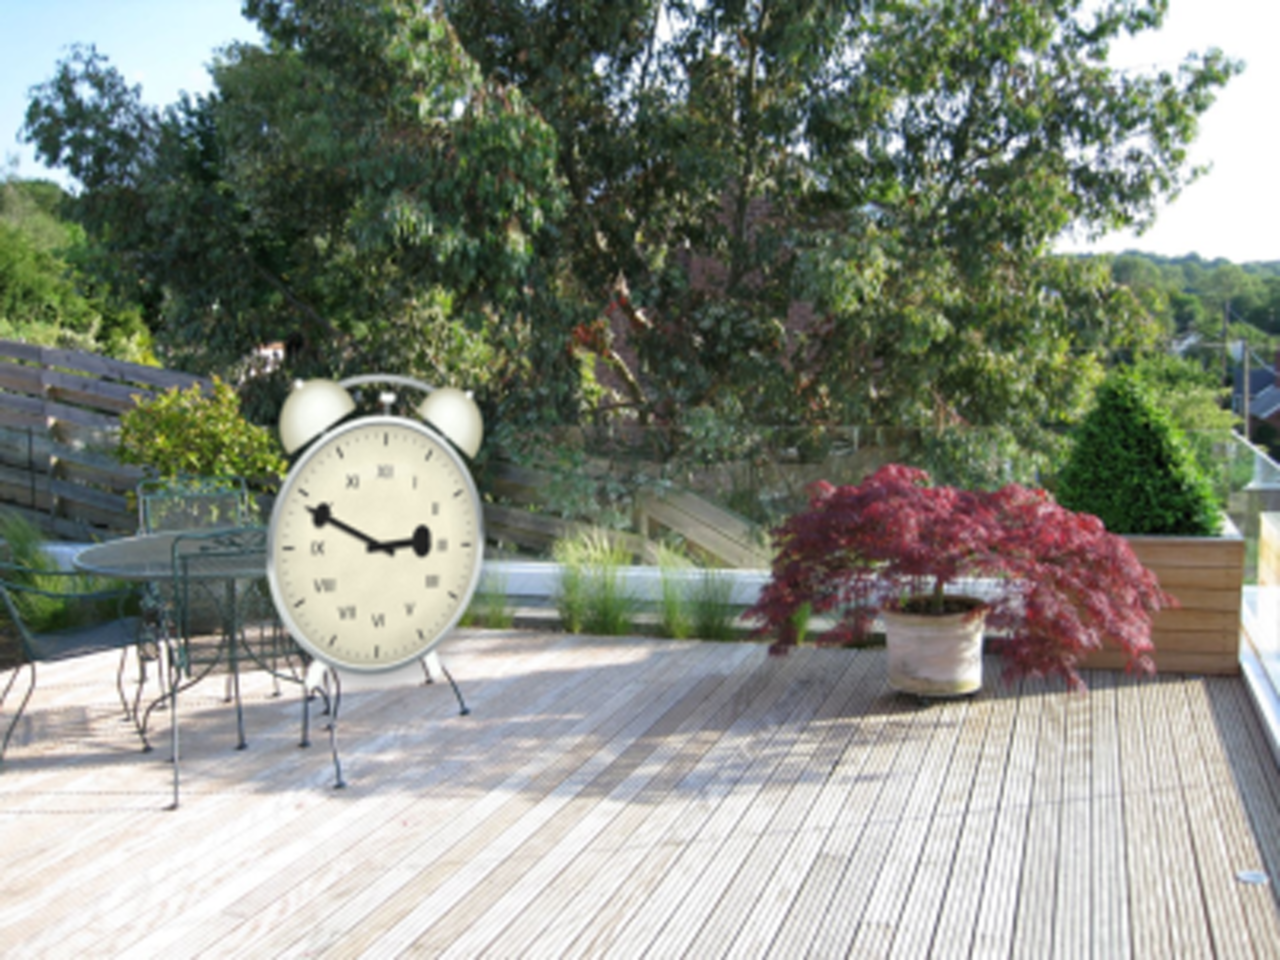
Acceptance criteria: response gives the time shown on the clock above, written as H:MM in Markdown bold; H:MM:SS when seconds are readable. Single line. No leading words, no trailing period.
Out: **2:49**
